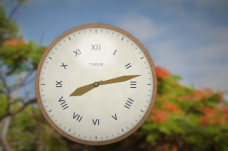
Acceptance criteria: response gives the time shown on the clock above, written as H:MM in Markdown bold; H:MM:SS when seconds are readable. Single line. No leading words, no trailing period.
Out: **8:13**
